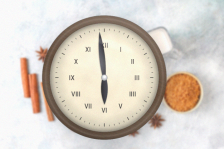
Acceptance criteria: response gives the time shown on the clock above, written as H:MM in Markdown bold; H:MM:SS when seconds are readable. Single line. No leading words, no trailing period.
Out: **5:59**
